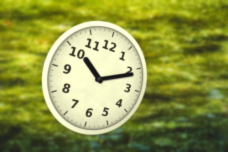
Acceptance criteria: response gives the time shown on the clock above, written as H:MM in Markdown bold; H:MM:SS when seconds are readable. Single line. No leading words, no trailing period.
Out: **10:11**
